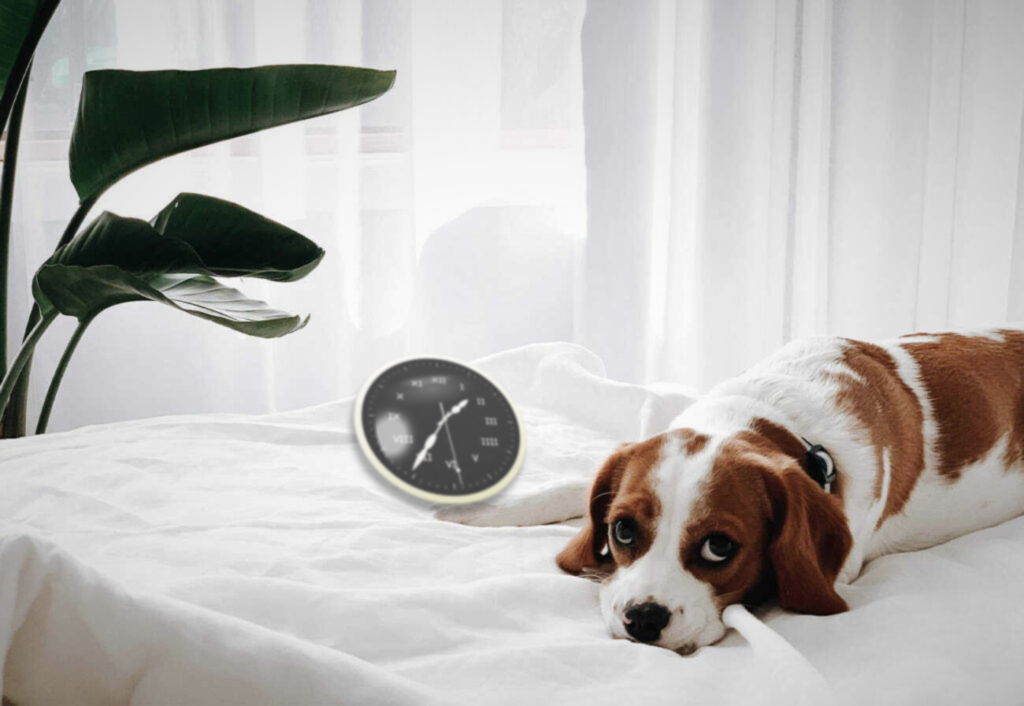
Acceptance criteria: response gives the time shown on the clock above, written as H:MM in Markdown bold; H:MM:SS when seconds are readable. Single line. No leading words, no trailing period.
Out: **1:35:29**
